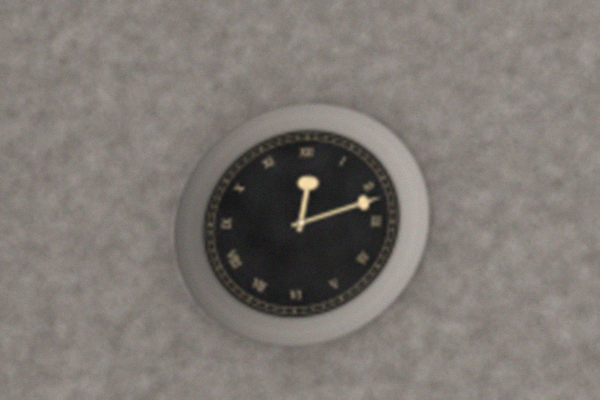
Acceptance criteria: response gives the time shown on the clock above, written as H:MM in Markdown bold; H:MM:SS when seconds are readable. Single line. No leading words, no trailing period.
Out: **12:12**
